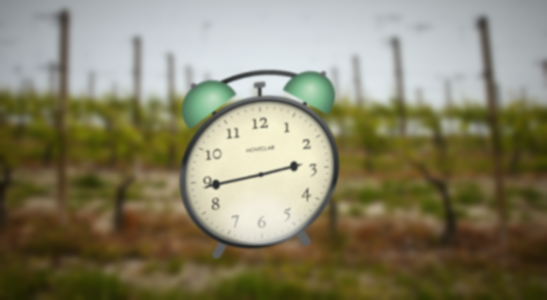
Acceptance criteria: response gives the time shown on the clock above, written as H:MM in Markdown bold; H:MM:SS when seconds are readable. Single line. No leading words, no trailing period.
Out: **2:44**
